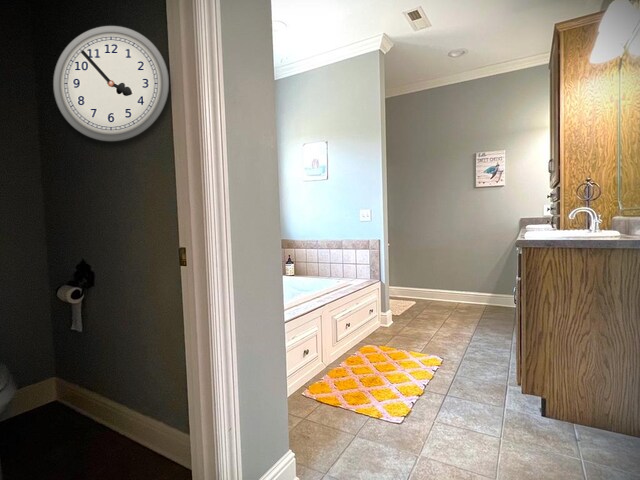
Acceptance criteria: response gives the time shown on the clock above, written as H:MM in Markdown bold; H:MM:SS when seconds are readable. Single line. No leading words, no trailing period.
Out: **3:53**
